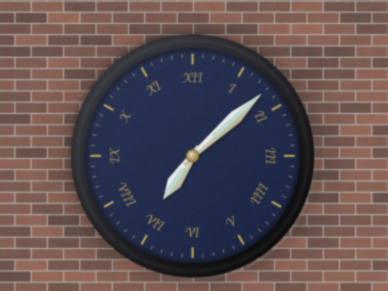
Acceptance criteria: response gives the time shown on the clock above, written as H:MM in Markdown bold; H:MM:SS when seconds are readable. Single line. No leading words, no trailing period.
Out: **7:08**
